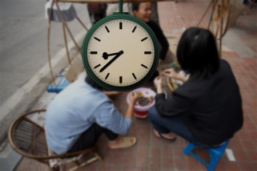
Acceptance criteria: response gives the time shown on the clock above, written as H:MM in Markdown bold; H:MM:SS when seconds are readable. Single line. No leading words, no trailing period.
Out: **8:38**
